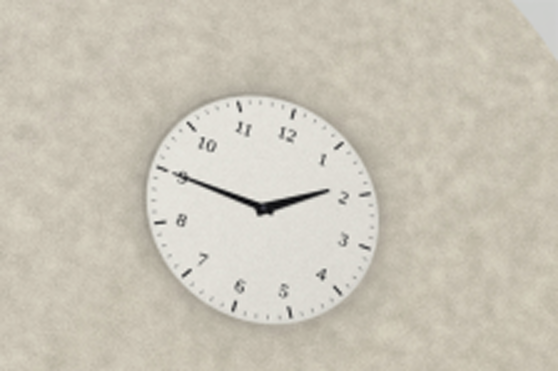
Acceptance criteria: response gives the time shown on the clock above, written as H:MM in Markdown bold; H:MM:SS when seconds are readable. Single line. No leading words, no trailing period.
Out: **1:45**
